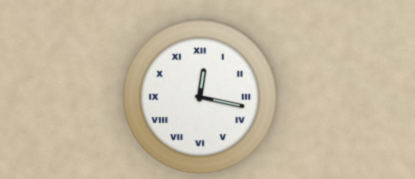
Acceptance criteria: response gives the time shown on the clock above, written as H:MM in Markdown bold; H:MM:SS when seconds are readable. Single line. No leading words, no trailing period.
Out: **12:17**
